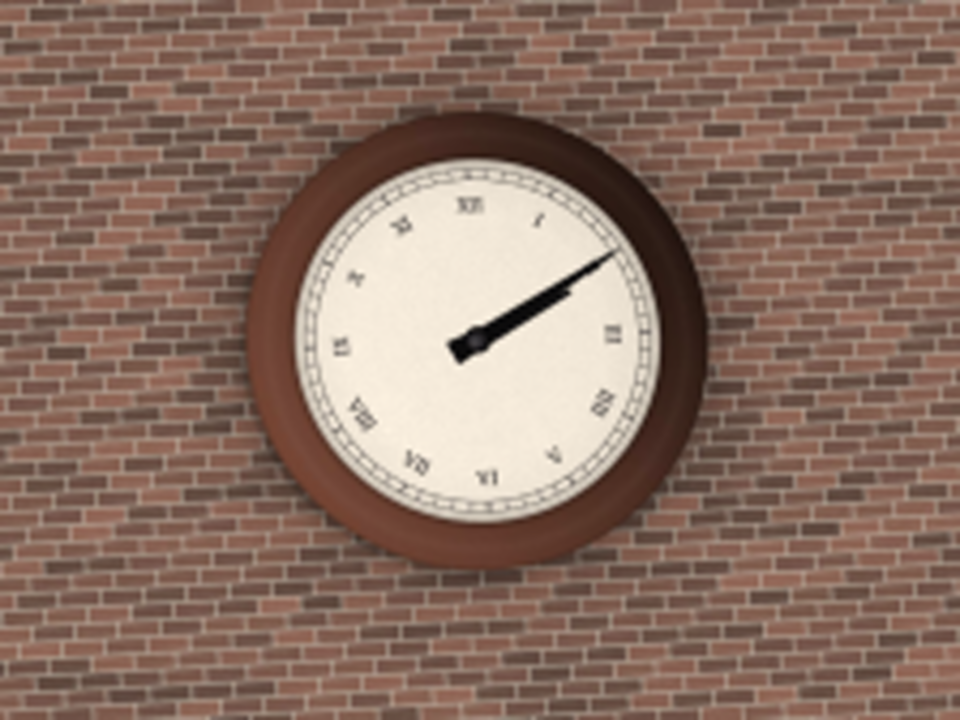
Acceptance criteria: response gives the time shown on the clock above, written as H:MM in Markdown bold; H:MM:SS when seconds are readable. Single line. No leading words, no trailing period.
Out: **2:10**
